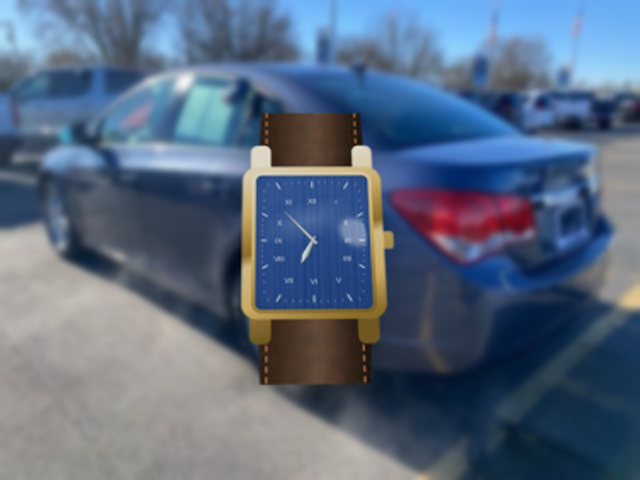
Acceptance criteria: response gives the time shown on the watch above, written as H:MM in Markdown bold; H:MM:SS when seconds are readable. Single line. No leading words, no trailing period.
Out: **6:53**
